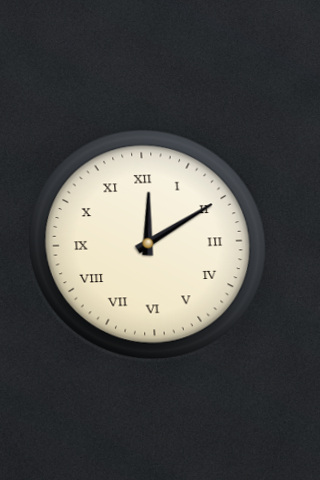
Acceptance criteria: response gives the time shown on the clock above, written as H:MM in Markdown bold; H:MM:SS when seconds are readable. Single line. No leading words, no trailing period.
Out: **12:10**
